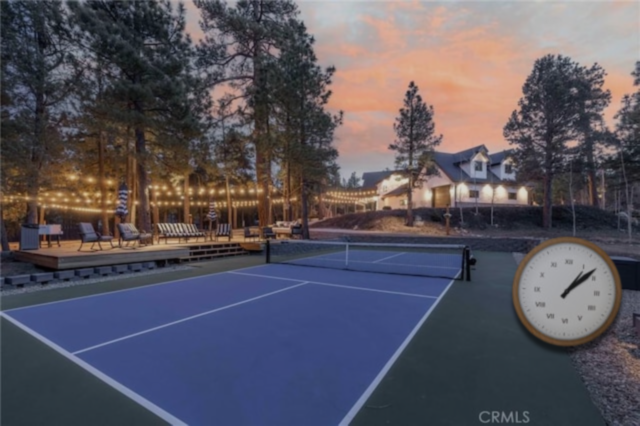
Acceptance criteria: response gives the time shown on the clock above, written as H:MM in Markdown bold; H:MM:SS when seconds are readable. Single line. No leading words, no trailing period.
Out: **1:08**
